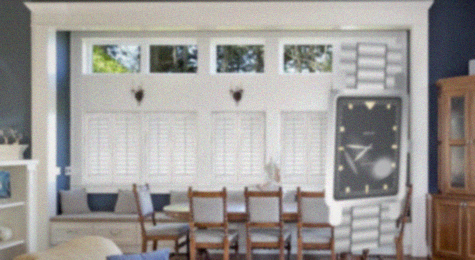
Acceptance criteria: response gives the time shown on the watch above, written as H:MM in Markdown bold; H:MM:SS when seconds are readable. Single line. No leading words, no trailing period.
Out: **7:46**
